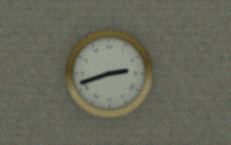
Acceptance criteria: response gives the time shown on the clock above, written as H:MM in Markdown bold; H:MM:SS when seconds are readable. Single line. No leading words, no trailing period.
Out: **2:42**
